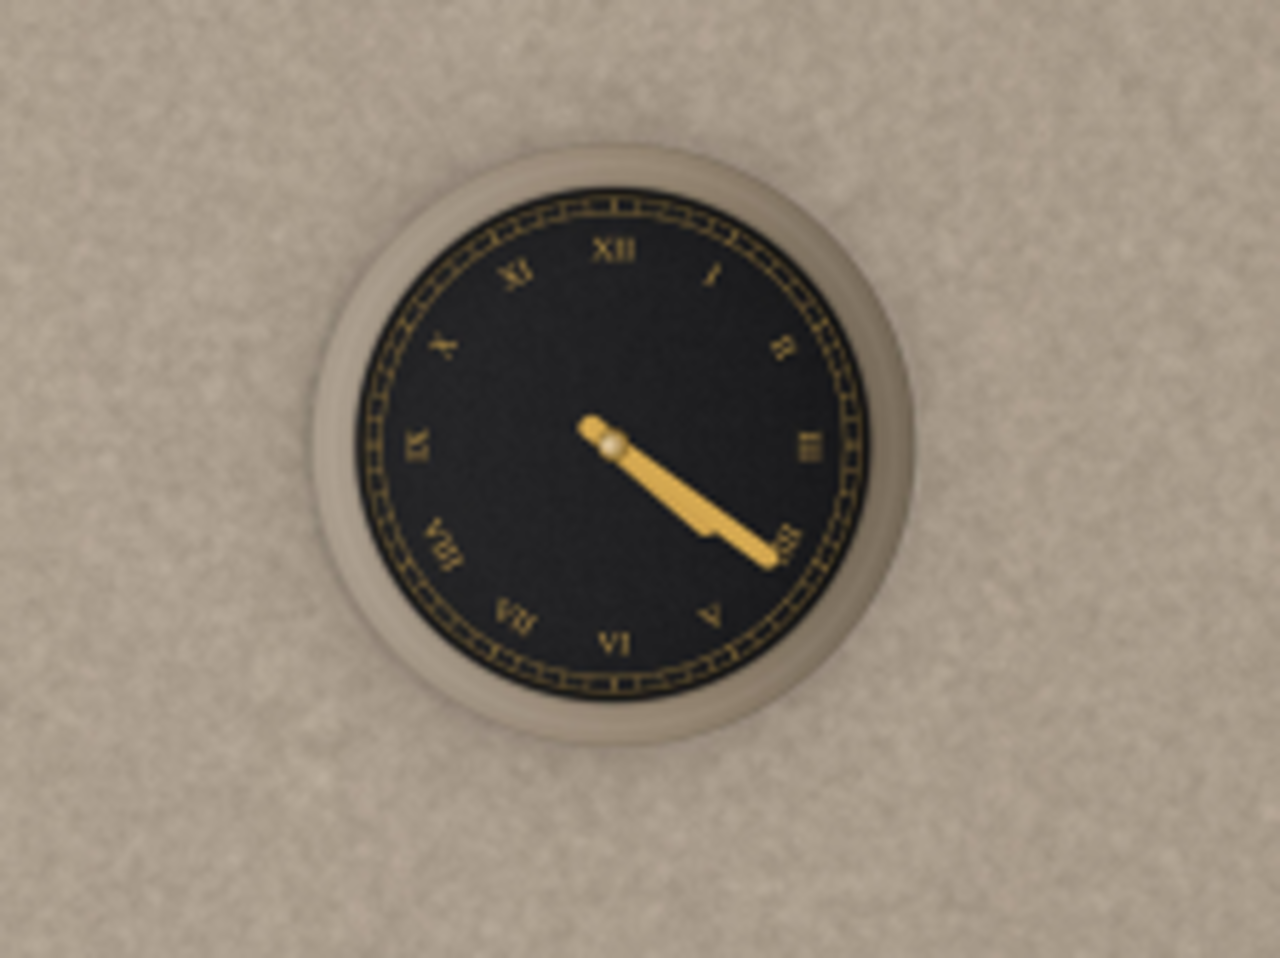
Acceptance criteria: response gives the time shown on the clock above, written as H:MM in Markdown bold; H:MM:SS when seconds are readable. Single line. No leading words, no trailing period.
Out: **4:21**
